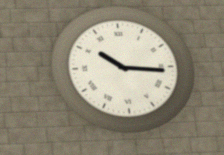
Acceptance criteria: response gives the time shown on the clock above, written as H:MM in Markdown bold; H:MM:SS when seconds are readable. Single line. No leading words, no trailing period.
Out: **10:16**
